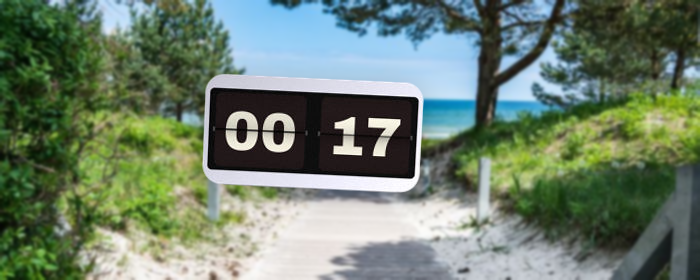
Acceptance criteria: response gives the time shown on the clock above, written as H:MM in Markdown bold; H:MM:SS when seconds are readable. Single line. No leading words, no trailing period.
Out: **0:17**
